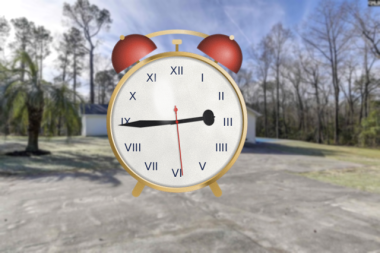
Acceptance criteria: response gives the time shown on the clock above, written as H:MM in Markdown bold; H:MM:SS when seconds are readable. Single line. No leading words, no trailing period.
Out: **2:44:29**
